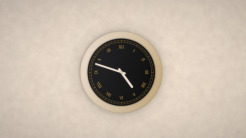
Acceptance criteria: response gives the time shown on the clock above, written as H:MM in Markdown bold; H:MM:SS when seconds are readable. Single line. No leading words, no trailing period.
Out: **4:48**
